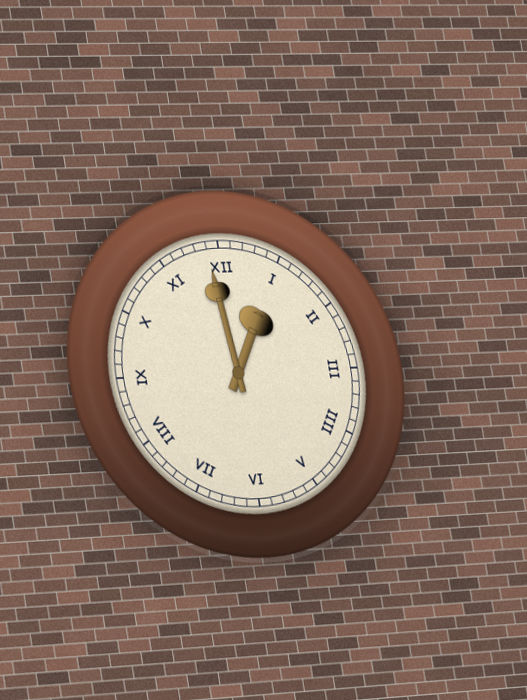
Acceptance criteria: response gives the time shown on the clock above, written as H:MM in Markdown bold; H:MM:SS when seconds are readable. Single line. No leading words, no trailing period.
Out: **12:59**
